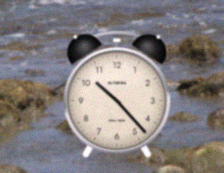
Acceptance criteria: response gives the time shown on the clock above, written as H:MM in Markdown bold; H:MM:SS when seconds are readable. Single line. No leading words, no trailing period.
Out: **10:23**
